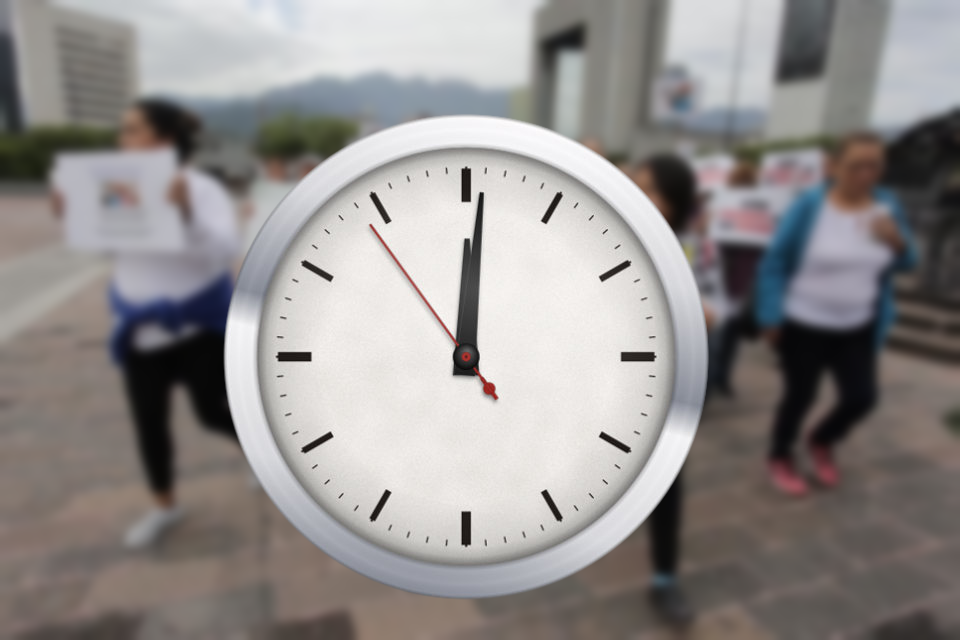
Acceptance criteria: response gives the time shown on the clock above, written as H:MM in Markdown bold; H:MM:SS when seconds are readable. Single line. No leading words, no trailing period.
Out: **12:00:54**
